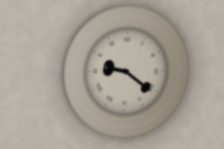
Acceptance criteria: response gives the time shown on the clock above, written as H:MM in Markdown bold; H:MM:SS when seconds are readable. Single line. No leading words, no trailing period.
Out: **9:21**
